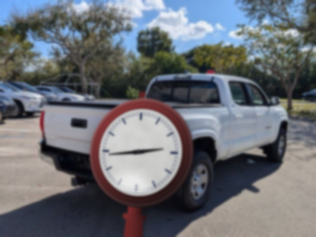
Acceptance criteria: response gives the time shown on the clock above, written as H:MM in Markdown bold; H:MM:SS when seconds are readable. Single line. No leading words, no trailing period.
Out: **2:44**
